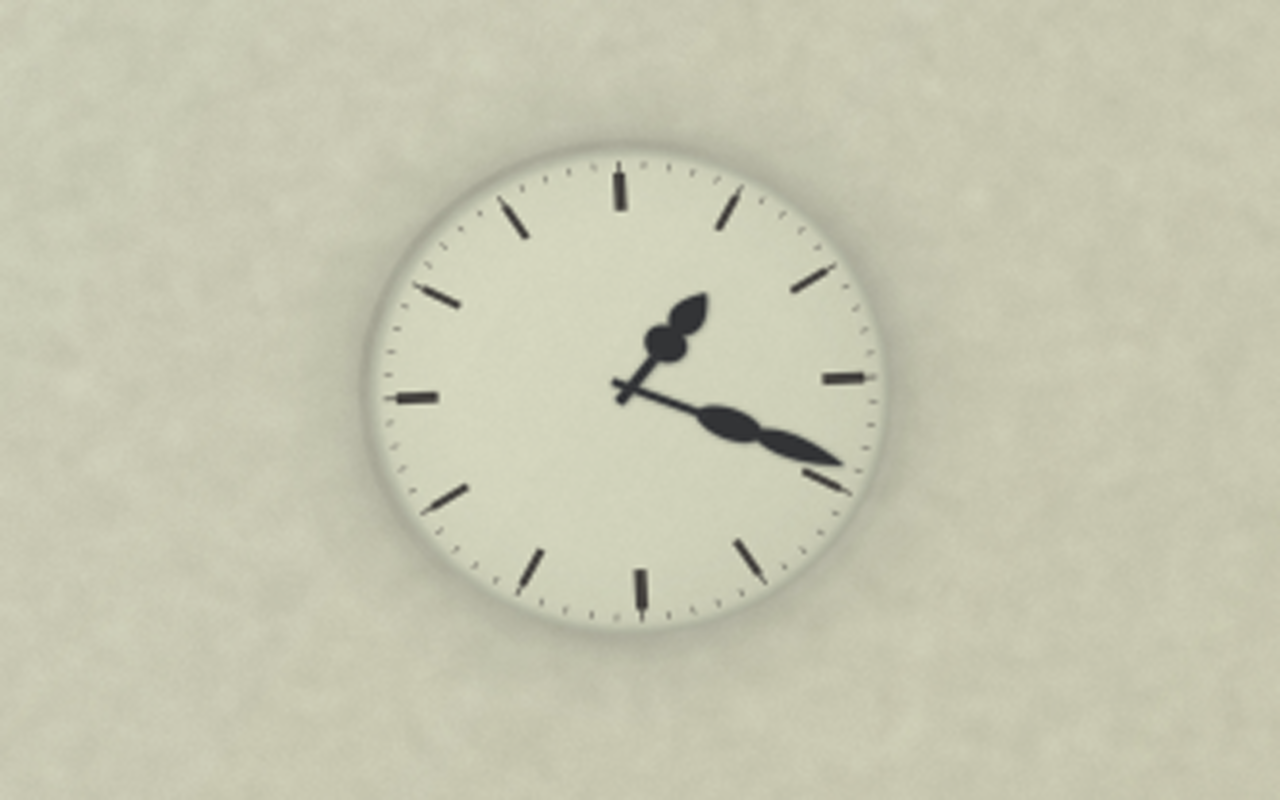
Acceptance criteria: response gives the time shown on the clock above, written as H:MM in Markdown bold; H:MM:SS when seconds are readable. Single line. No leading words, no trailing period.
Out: **1:19**
